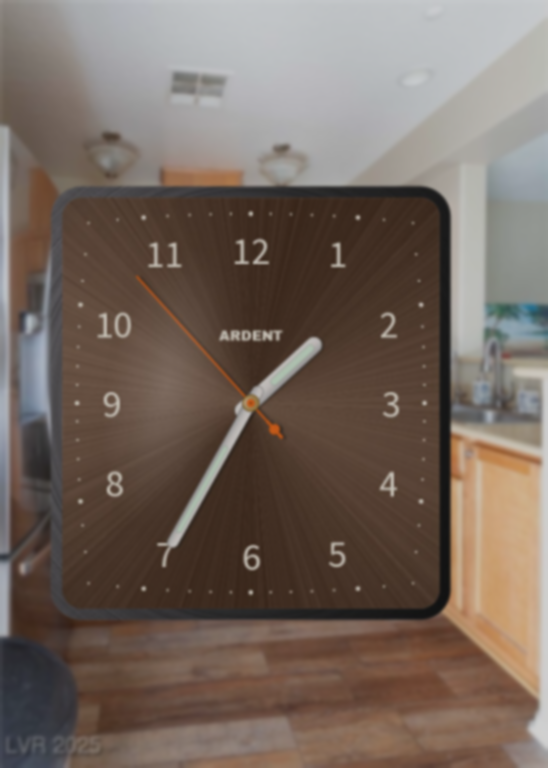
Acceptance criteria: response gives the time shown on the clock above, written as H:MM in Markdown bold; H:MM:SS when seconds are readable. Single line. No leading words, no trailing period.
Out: **1:34:53**
